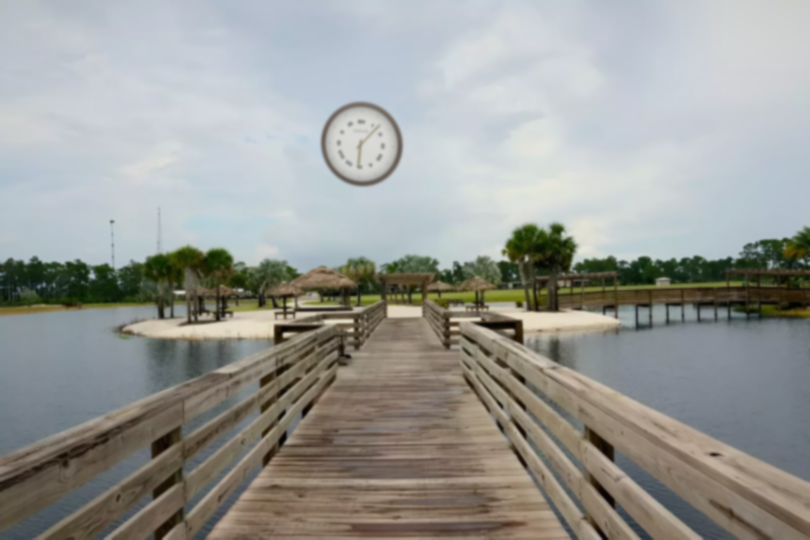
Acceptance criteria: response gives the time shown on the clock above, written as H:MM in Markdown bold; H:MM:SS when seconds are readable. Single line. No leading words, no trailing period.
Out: **6:07**
